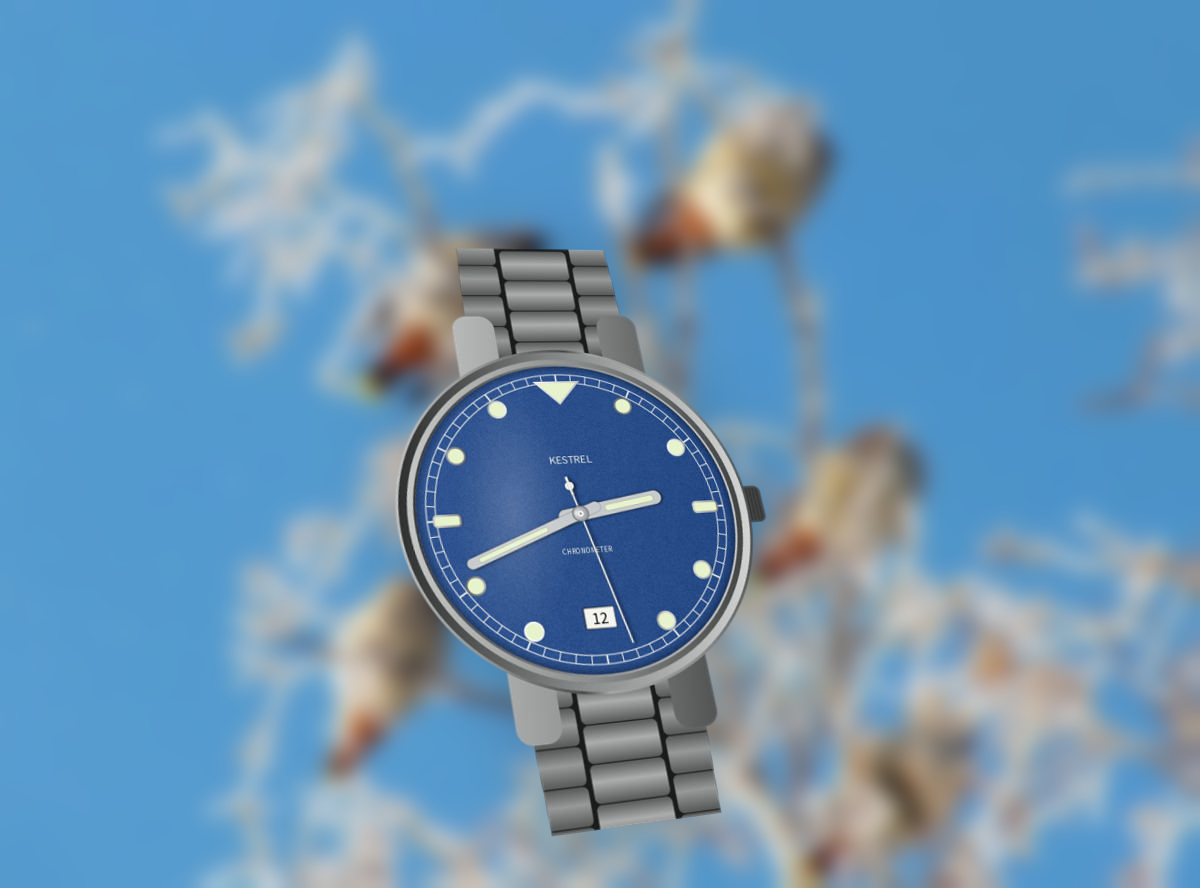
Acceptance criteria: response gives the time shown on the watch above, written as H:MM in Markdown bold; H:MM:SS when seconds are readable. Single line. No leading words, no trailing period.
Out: **2:41:28**
